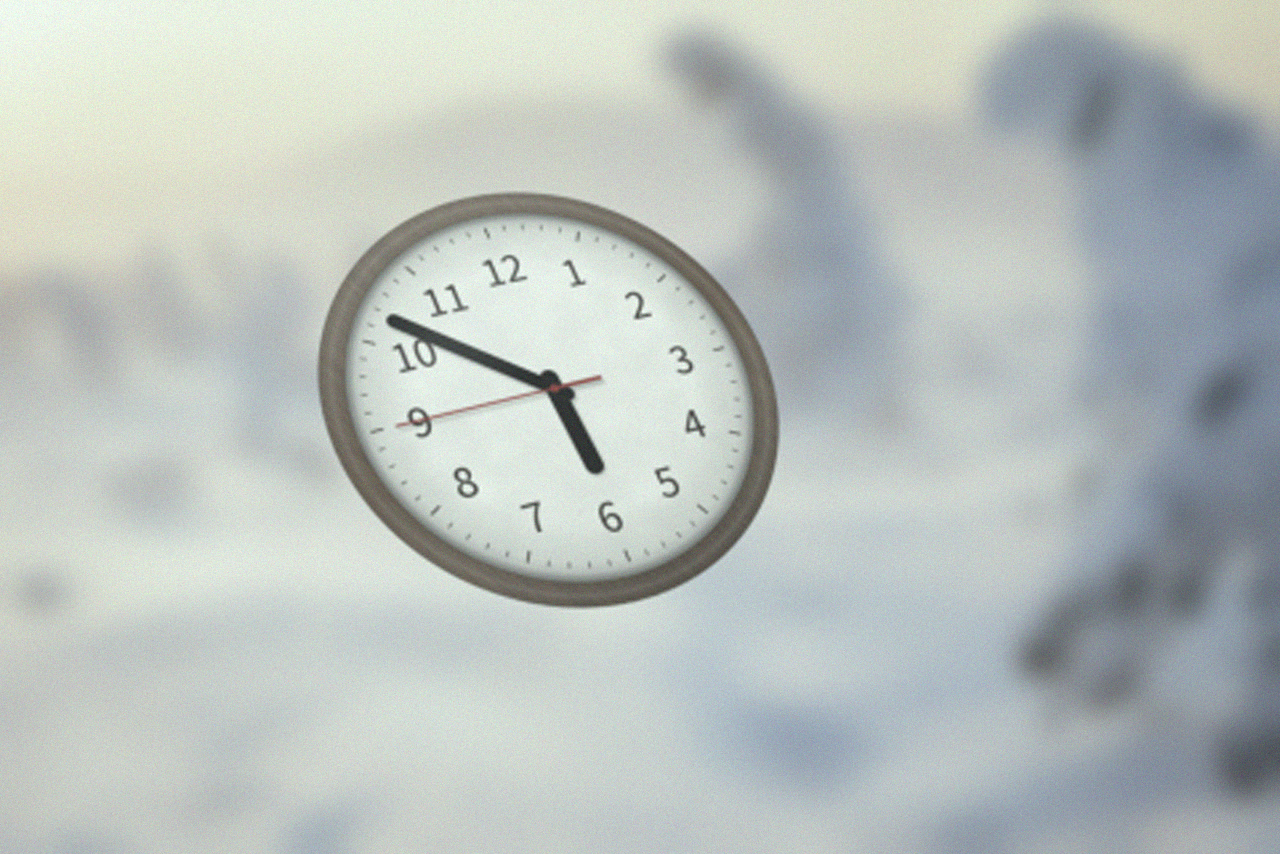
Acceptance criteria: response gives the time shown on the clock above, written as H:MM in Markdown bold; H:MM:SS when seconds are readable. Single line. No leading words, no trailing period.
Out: **5:51:45**
